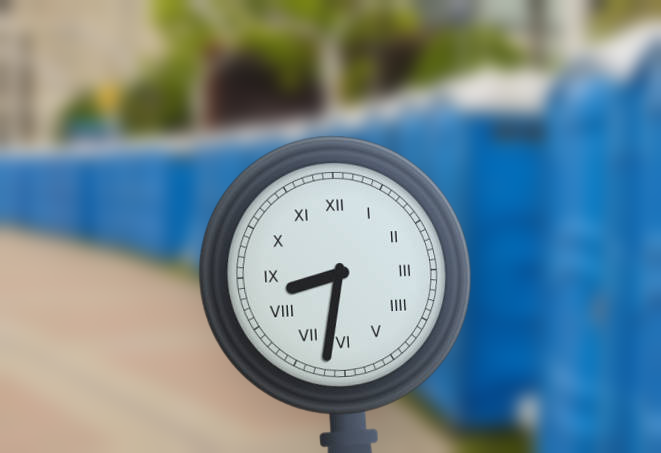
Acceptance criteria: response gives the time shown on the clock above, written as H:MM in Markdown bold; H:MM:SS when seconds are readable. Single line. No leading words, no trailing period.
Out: **8:32**
